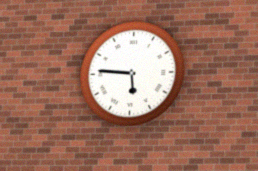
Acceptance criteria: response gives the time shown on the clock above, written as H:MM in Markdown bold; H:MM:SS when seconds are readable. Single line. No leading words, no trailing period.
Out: **5:46**
